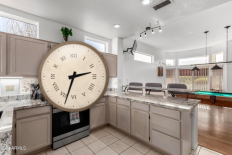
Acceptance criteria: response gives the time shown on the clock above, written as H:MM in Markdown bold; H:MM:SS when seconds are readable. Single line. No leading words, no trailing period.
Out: **2:33**
